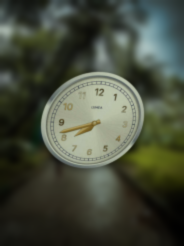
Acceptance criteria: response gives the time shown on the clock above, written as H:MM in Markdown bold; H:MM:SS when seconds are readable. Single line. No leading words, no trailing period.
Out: **7:42**
